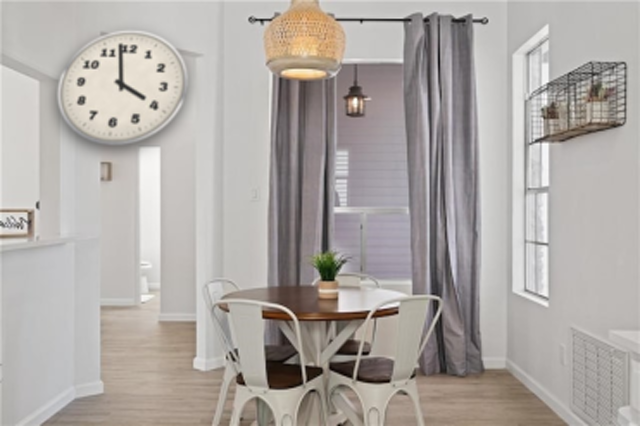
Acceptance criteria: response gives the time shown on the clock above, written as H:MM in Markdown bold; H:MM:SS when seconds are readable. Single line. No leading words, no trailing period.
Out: **3:58**
